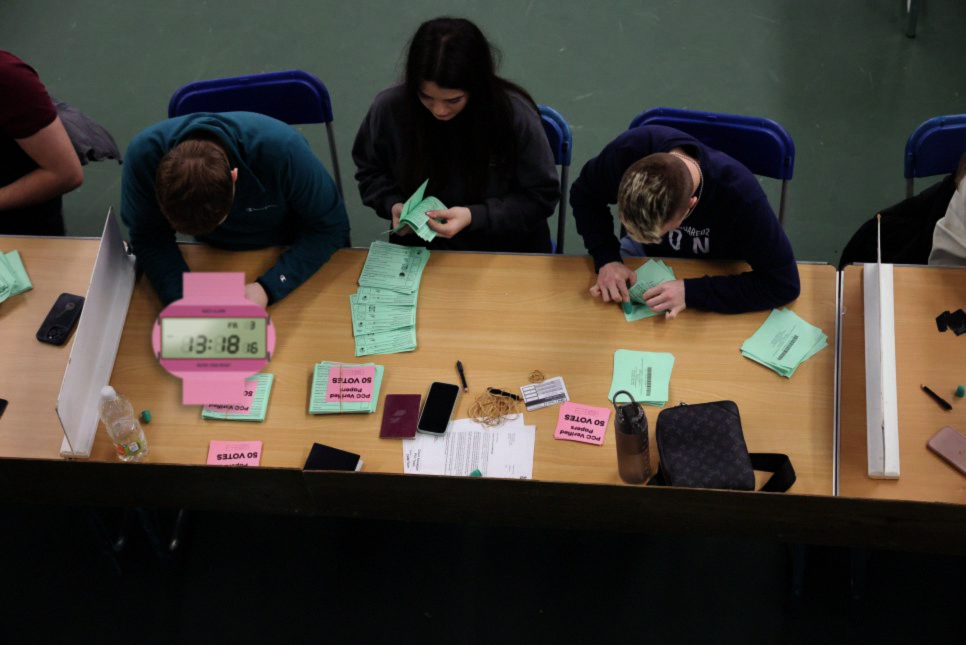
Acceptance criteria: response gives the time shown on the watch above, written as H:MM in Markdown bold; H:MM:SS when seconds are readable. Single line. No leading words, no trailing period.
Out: **13:18:16**
